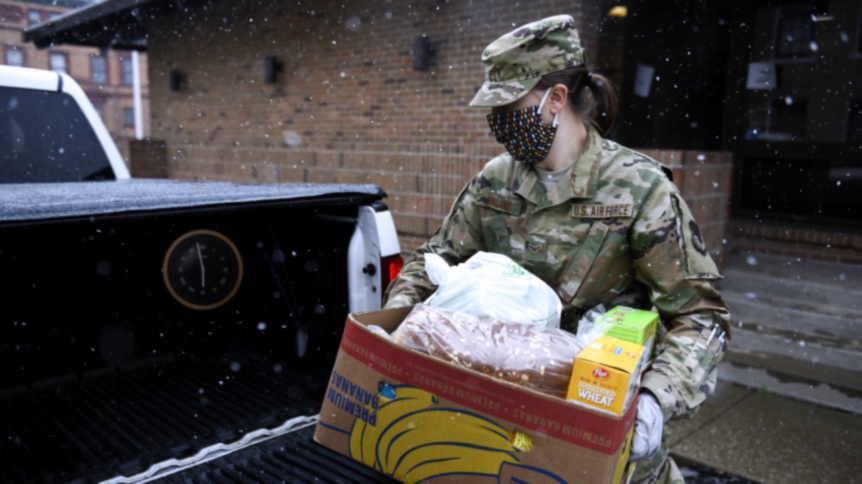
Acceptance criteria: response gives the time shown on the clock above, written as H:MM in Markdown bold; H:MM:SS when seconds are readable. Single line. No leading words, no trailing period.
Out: **5:58**
